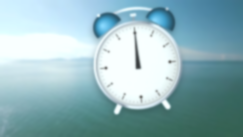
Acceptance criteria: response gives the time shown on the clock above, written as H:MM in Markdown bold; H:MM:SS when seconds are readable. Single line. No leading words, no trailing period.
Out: **12:00**
